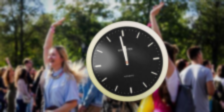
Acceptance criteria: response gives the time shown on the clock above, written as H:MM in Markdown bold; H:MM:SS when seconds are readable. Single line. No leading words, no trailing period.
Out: **11:59**
